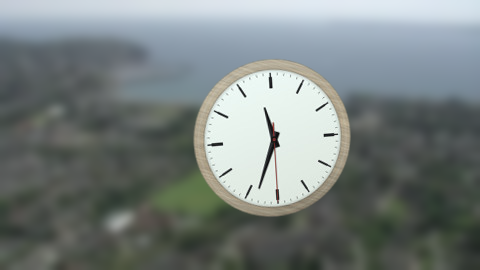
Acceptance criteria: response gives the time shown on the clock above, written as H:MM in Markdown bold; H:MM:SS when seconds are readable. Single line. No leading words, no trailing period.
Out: **11:33:30**
